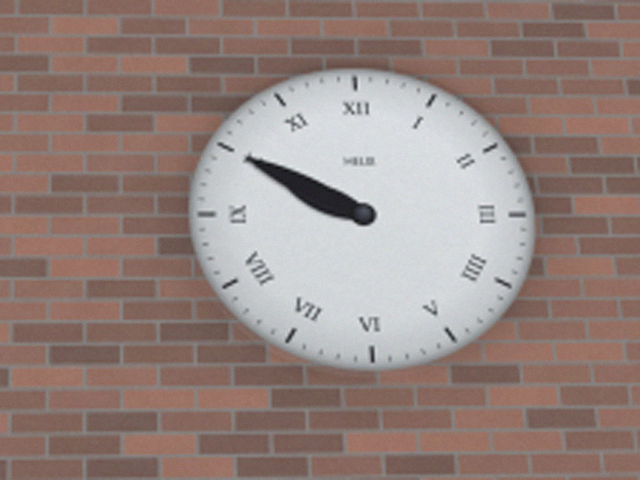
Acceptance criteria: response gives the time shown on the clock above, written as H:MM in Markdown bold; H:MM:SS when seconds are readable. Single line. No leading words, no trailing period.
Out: **9:50**
